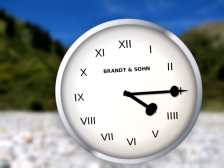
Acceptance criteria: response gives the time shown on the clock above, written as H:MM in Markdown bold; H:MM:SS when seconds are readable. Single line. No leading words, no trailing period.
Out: **4:15**
